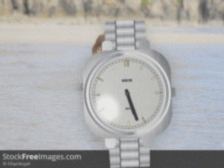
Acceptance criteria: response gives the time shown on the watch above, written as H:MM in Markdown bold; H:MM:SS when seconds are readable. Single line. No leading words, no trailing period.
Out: **5:27**
